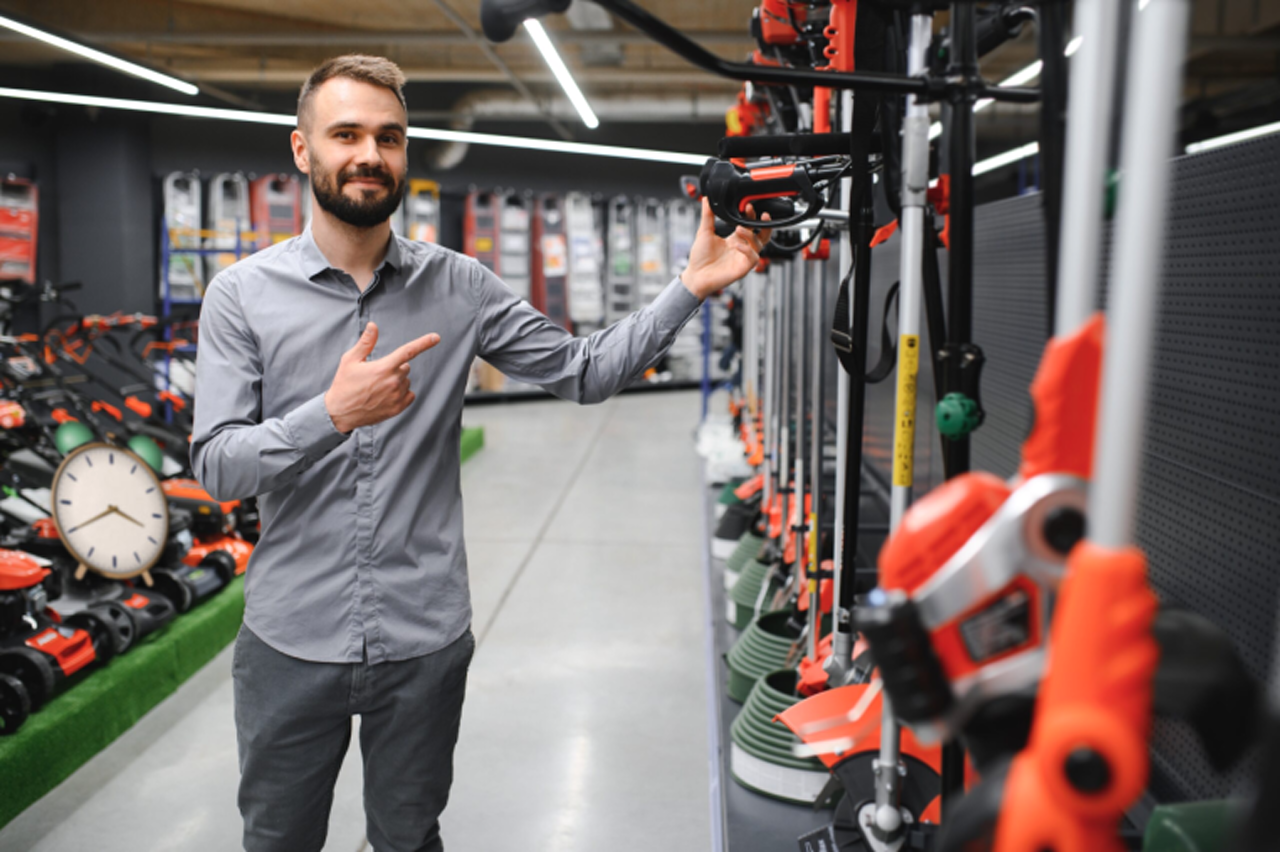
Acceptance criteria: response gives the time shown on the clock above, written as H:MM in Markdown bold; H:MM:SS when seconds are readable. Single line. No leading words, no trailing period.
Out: **3:40**
